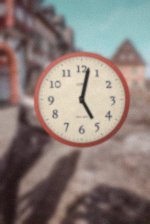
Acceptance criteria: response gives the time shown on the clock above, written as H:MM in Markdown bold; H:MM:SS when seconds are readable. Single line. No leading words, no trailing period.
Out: **5:02**
